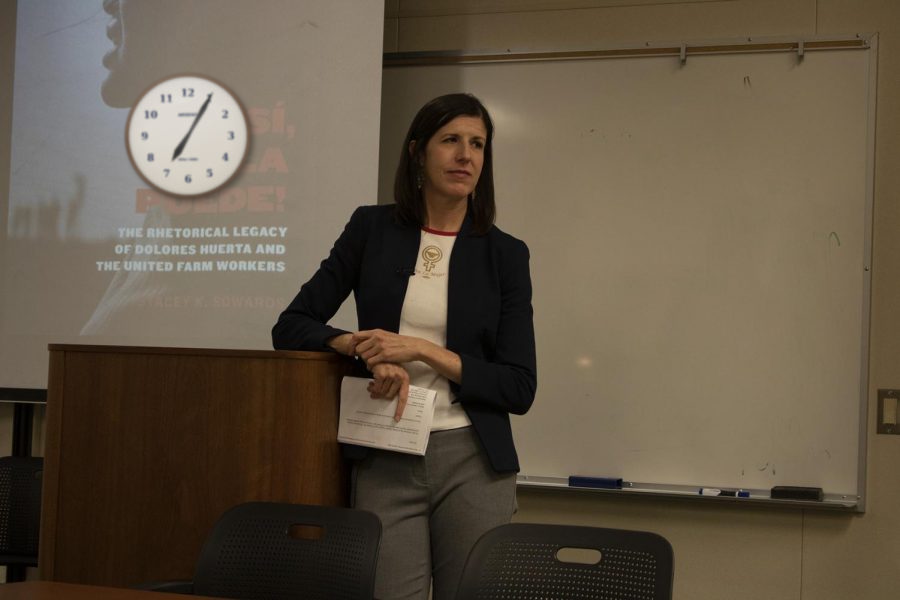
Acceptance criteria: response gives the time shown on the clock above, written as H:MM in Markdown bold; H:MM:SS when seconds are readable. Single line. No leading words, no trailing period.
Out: **7:05**
